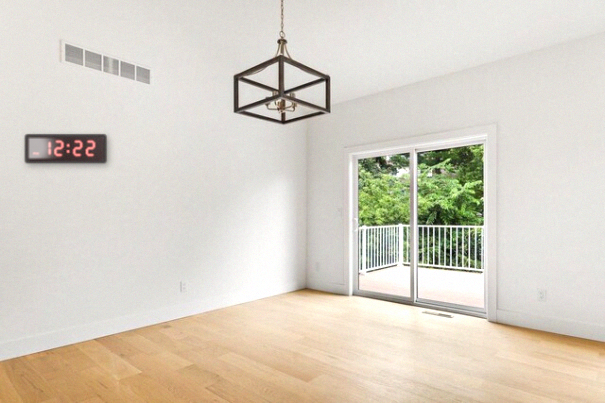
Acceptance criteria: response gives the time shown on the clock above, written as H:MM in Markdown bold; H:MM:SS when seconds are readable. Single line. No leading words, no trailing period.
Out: **12:22**
